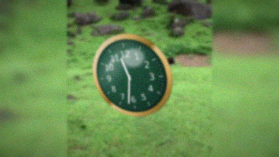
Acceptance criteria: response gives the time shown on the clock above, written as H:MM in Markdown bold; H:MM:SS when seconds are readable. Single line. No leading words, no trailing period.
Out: **11:32**
